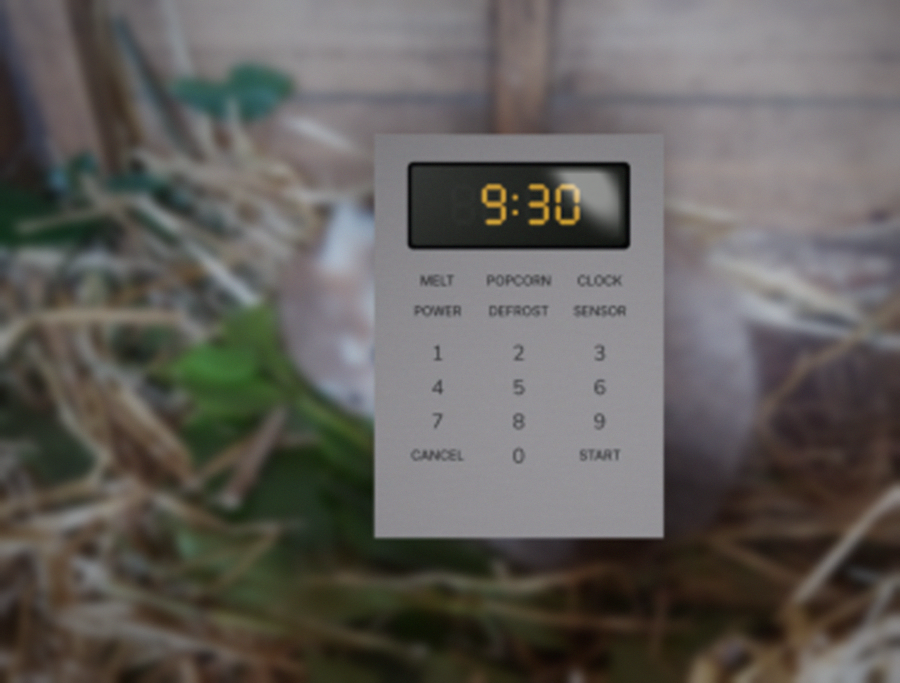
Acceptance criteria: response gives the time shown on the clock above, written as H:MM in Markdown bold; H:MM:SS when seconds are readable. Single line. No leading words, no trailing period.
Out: **9:30**
